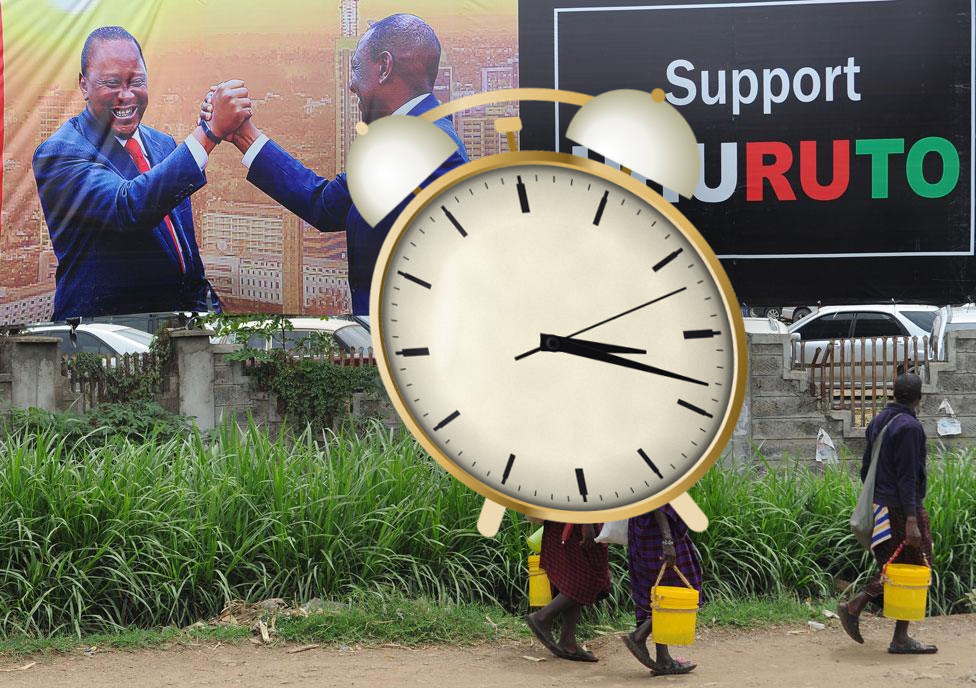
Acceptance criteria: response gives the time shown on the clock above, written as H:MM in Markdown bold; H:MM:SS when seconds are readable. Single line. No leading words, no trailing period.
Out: **3:18:12**
